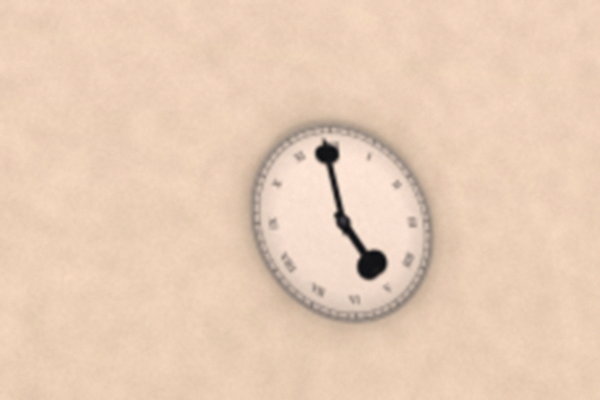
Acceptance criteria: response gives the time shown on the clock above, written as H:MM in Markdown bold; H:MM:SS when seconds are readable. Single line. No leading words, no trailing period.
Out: **4:59**
